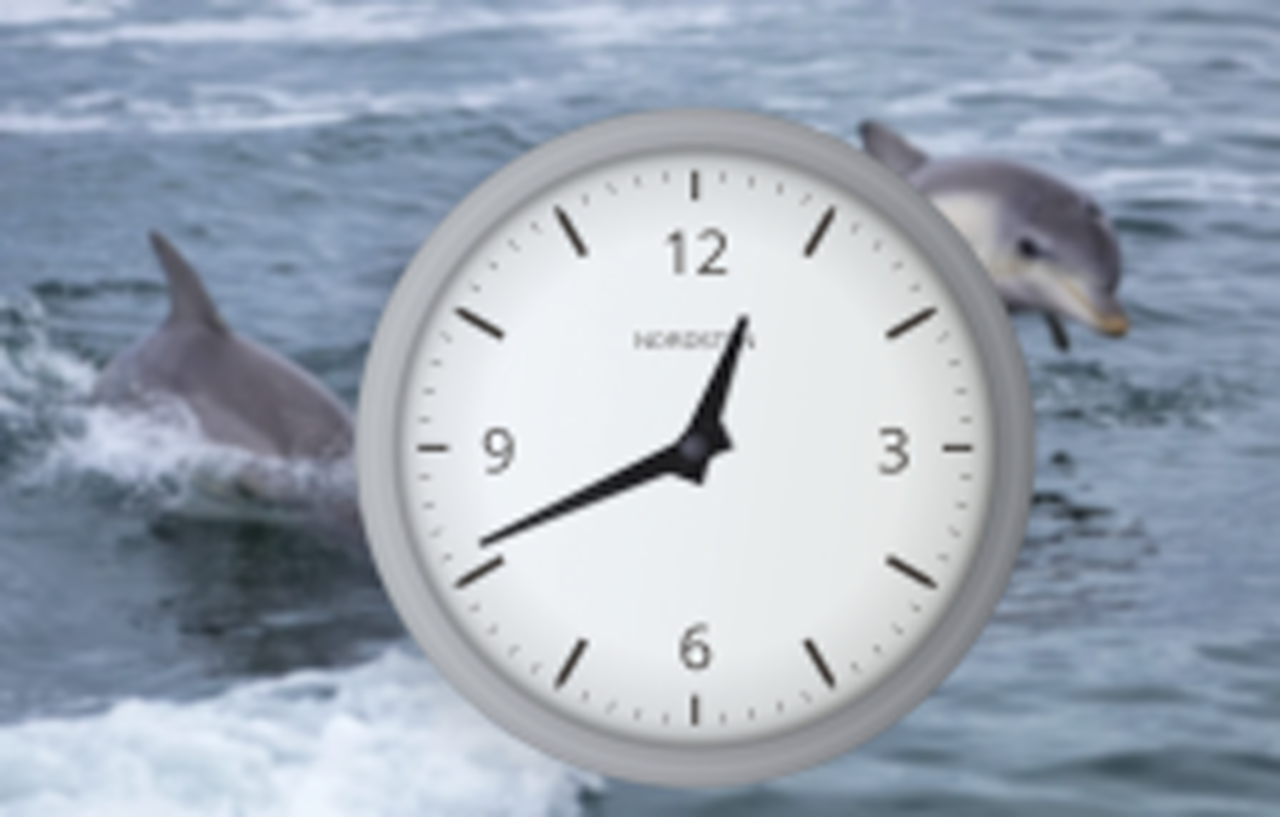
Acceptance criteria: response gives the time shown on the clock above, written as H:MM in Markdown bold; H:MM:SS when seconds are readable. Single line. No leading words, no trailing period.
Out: **12:41**
